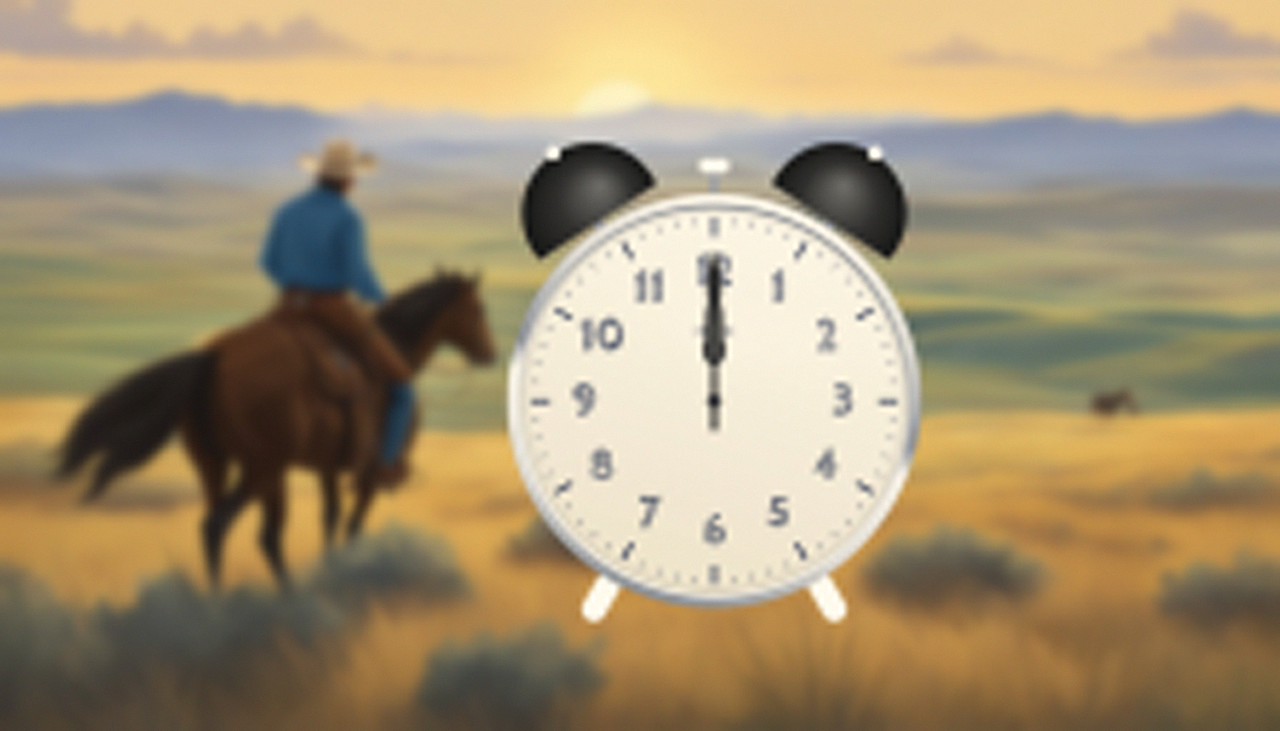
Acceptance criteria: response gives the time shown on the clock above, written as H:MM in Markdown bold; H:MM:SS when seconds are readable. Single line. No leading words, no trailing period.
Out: **12:00**
